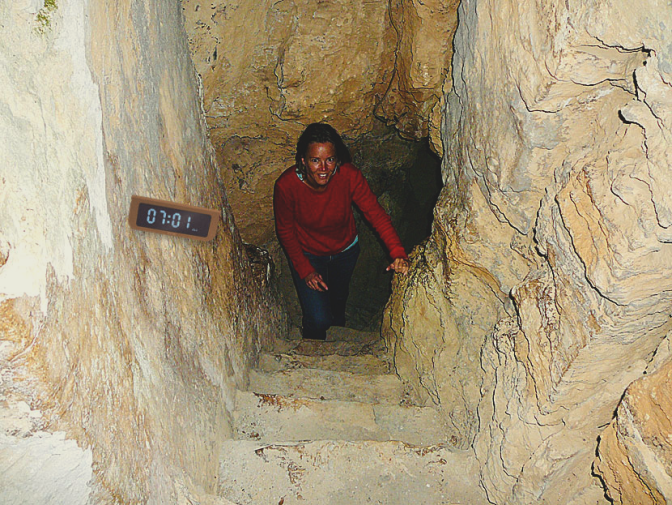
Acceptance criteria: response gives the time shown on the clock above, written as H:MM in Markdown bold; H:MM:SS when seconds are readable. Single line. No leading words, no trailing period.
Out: **7:01**
